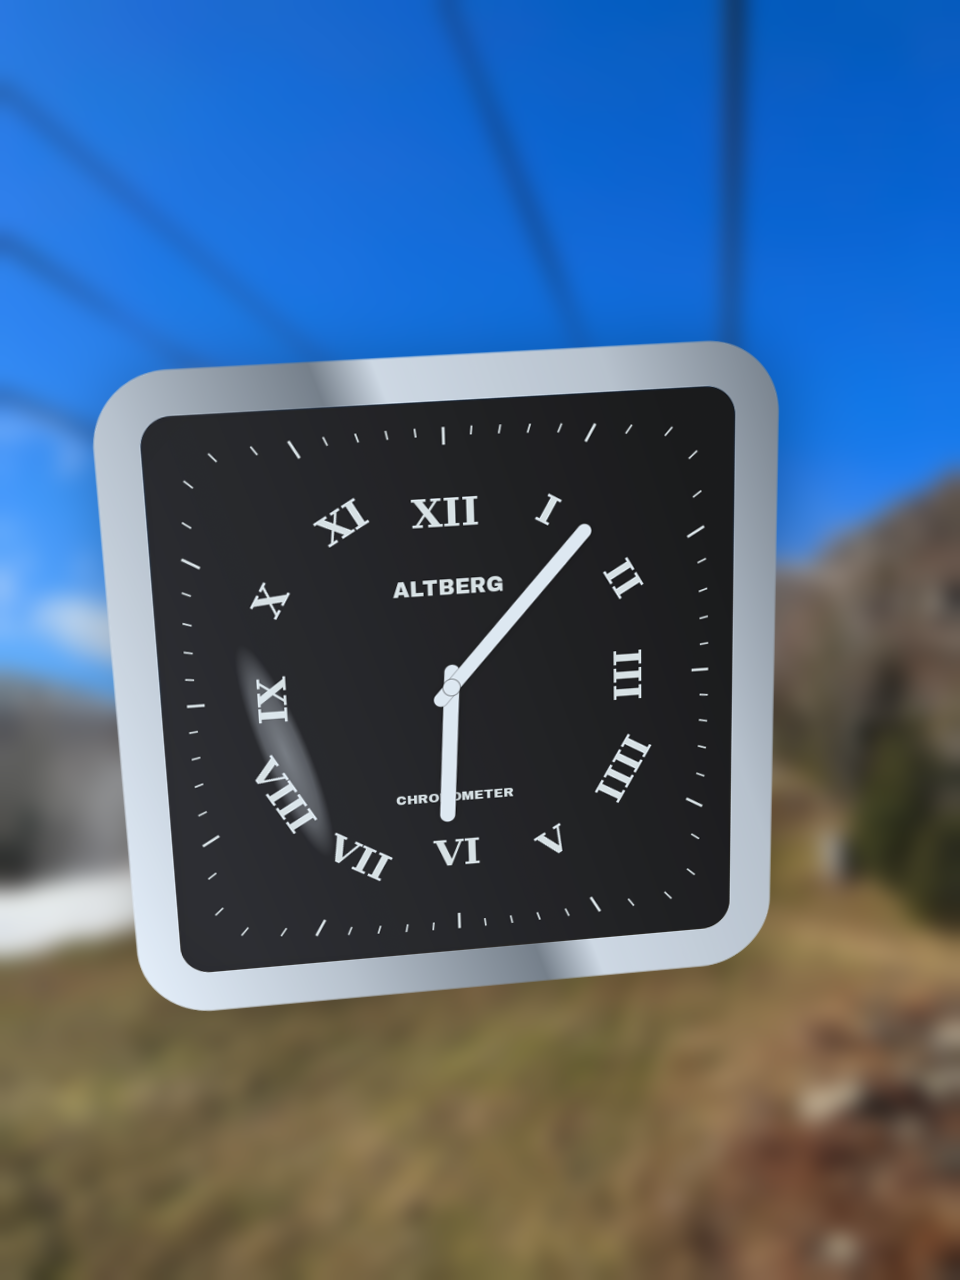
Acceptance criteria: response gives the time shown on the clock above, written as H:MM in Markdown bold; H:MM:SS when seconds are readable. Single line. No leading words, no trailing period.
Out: **6:07**
